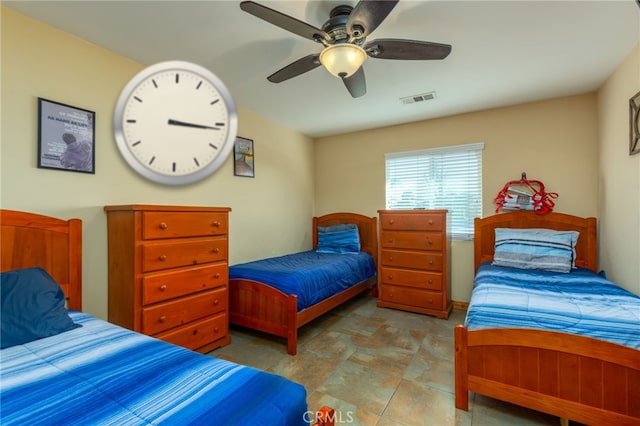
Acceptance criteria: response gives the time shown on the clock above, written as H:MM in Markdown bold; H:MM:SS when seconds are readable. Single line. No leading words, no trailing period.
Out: **3:16**
